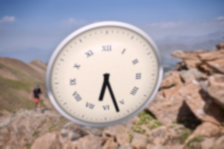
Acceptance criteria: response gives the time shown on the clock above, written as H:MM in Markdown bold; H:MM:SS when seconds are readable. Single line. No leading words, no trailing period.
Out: **6:27**
